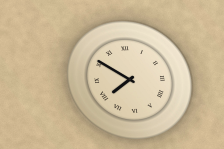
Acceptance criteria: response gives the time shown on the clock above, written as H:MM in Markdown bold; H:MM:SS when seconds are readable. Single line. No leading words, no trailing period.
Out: **7:51**
